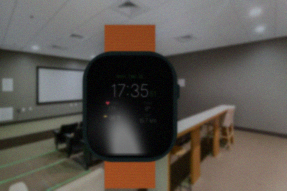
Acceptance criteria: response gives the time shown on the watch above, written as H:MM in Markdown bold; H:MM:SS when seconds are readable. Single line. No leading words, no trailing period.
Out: **17:35**
